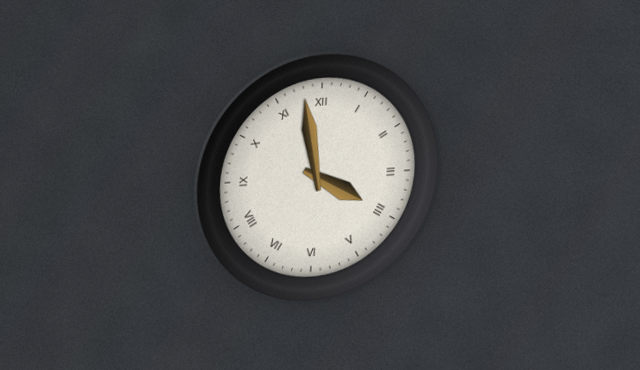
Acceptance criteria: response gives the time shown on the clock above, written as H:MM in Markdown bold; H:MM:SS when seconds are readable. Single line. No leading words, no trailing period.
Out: **3:58**
